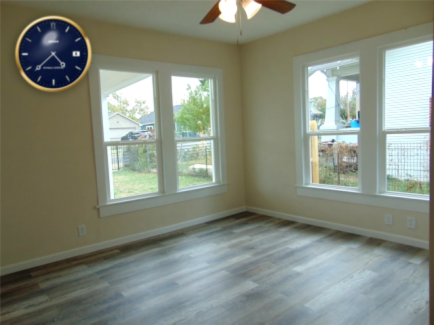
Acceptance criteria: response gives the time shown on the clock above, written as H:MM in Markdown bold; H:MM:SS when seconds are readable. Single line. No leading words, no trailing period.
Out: **4:38**
